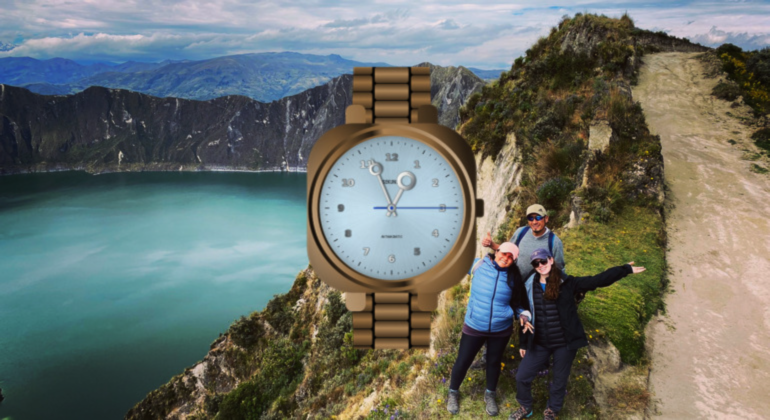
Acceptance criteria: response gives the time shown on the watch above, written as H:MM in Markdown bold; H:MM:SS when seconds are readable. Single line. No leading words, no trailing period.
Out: **12:56:15**
